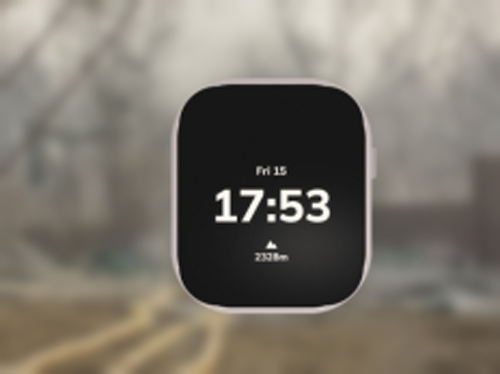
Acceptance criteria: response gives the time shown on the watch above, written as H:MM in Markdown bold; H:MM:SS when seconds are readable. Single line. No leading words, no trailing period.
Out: **17:53**
